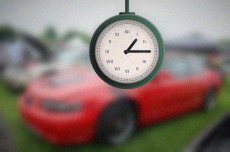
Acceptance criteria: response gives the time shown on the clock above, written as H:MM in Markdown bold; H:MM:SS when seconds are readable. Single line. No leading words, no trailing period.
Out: **1:15**
